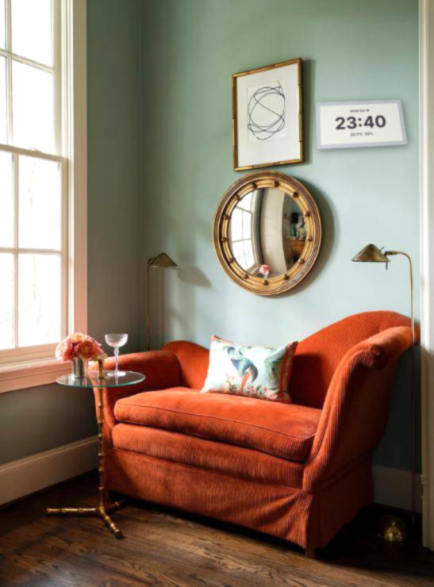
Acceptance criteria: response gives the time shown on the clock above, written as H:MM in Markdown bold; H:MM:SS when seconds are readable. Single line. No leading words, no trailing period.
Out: **23:40**
